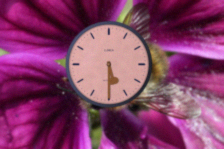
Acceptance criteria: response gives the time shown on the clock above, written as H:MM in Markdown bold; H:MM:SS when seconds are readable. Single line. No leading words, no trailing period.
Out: **5:30**
